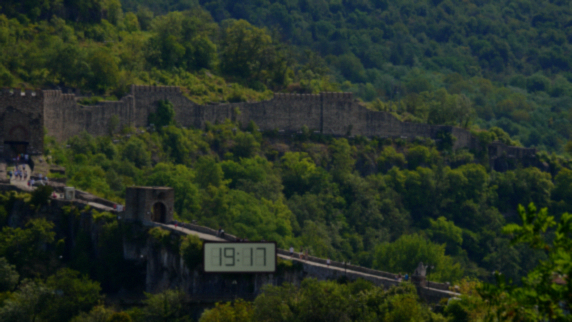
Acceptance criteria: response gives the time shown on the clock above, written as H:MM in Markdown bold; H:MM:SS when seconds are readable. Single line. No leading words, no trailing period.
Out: **19:17**
